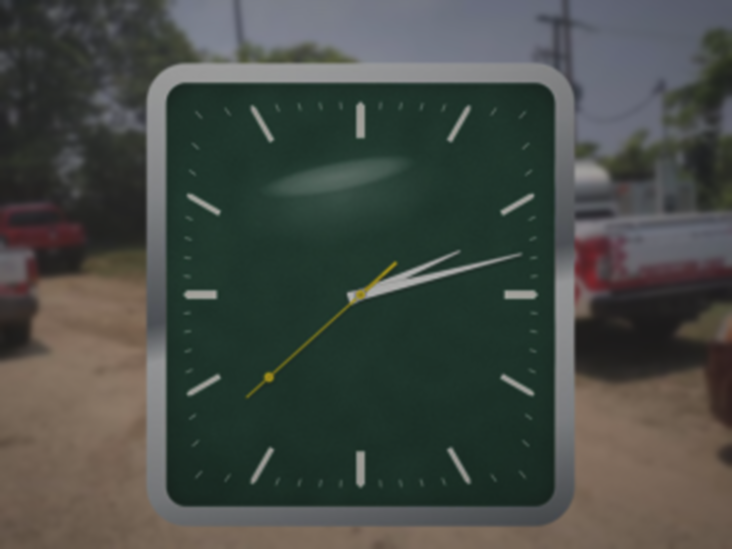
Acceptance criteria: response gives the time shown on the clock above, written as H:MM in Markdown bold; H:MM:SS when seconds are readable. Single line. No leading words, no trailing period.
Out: **2:12:38**
